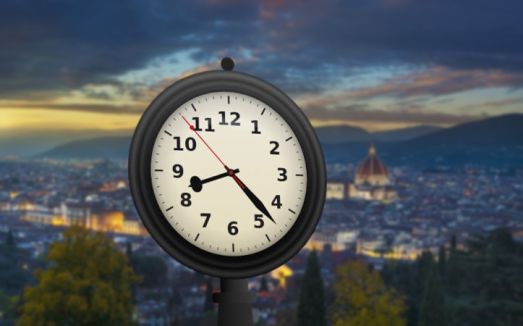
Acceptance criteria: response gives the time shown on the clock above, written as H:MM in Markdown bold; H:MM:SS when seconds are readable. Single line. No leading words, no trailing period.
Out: **8:22:53**
